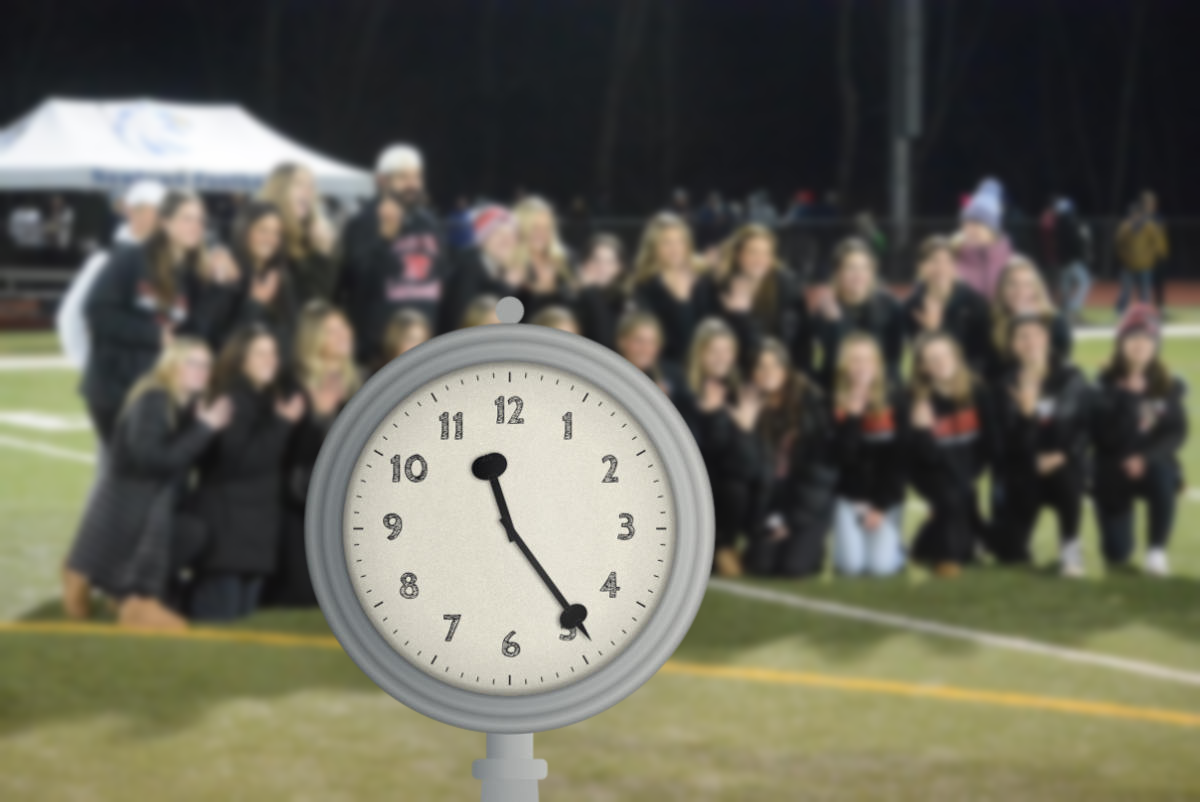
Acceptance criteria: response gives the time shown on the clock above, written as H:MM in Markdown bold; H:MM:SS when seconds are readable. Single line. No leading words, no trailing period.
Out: **11:24**
